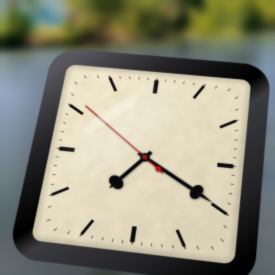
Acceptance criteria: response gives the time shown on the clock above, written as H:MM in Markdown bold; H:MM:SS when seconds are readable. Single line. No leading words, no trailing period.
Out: **7:19:51**
